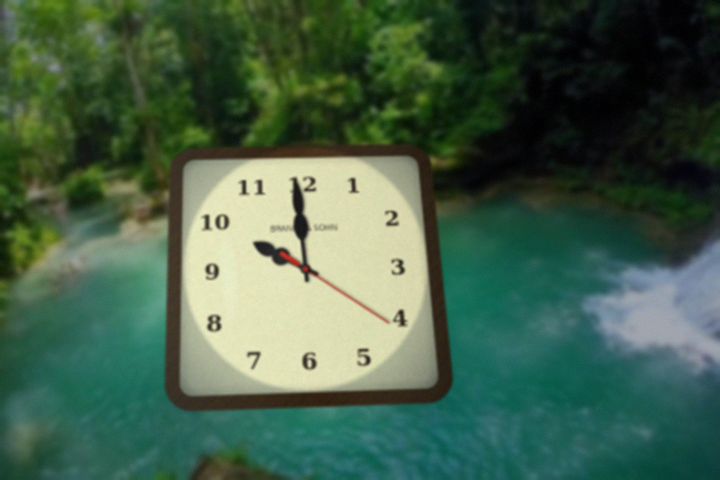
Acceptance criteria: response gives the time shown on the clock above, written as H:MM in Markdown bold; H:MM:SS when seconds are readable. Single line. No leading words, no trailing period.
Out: **9:59:21**
